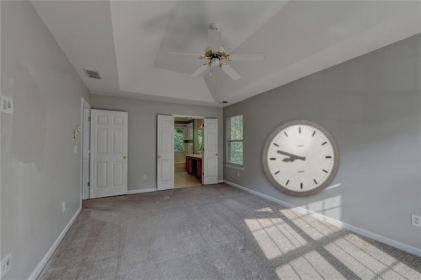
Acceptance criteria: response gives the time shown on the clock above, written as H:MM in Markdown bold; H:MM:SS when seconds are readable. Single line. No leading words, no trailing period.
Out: **8:48**
